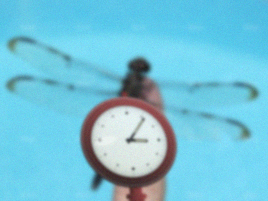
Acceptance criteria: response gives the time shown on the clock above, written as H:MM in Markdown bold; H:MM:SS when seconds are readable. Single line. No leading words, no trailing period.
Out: **3:06**
